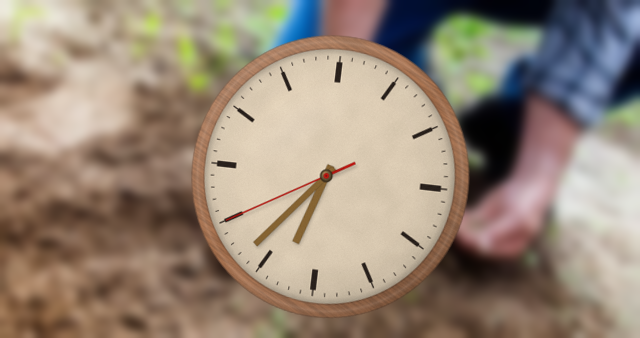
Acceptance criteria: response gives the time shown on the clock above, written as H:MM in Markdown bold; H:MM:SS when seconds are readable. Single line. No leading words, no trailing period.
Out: **6:36:40**
